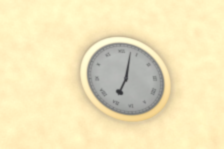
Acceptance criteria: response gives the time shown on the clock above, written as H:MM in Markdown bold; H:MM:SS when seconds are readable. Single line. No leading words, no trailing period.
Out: **7:03**
